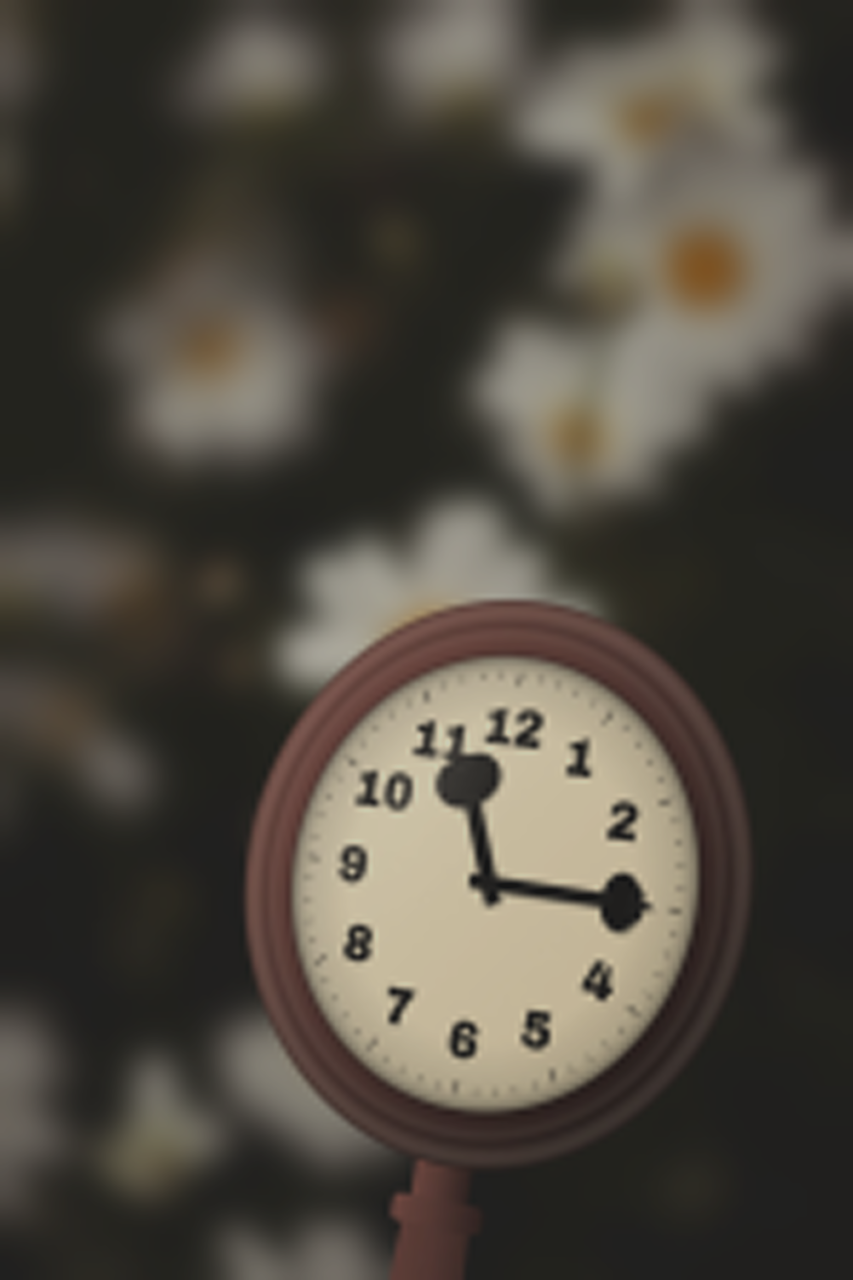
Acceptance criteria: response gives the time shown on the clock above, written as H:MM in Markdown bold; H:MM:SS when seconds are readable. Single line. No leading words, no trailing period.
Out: **11:15**
